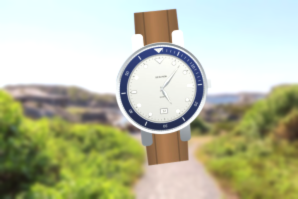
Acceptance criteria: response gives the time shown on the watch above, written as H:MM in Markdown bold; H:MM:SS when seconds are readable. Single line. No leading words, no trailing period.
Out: **5:07**
